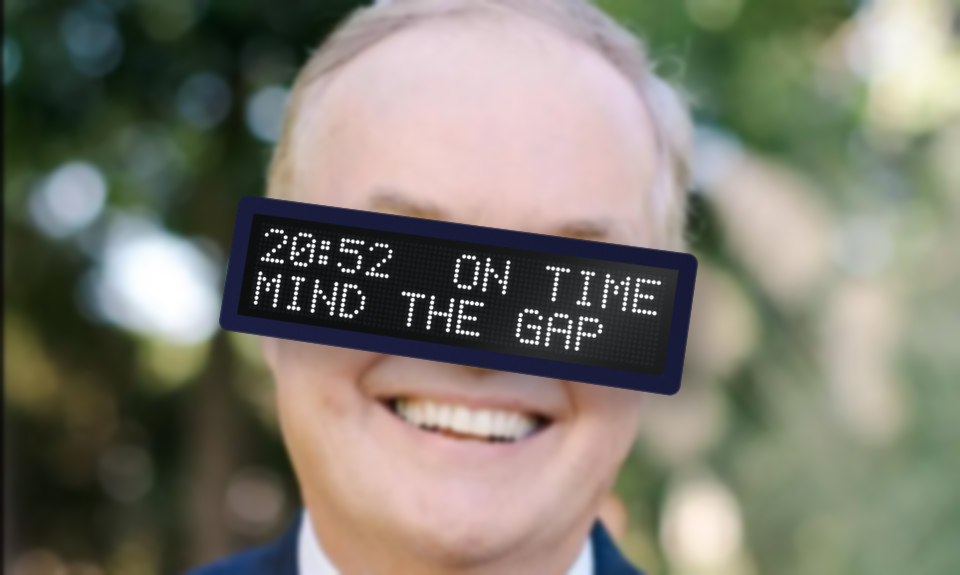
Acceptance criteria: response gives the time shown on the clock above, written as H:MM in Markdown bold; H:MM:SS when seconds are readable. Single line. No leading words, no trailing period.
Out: **20:52**
